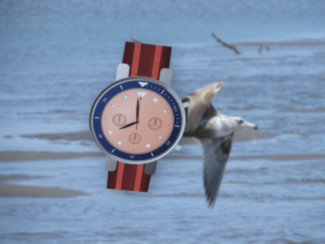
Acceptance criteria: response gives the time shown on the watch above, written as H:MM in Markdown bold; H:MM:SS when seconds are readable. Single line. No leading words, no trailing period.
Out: **7:59**
